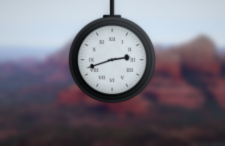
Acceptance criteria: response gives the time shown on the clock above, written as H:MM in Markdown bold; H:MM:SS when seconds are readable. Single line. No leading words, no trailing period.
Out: **2:42**
